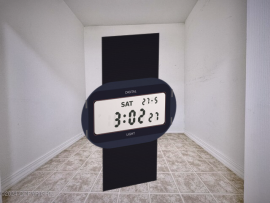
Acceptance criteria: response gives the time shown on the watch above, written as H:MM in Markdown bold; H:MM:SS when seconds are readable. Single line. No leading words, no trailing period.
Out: **3:02:27**
